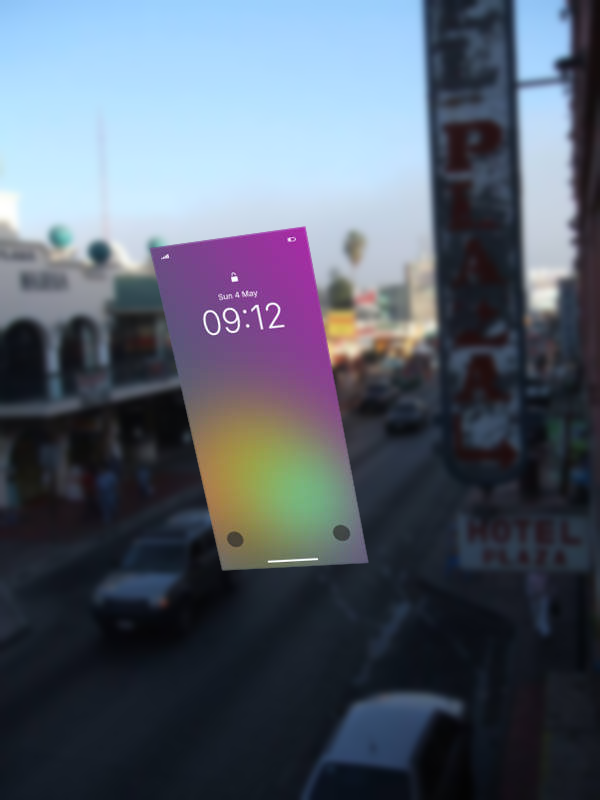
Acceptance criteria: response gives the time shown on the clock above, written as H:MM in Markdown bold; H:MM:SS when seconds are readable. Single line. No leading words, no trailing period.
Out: **9:12**
